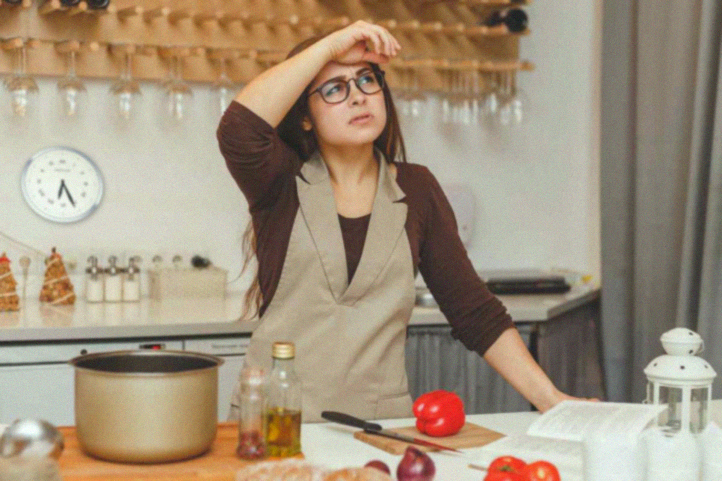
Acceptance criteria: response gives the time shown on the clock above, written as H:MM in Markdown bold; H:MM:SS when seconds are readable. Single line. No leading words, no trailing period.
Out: **6:26**
